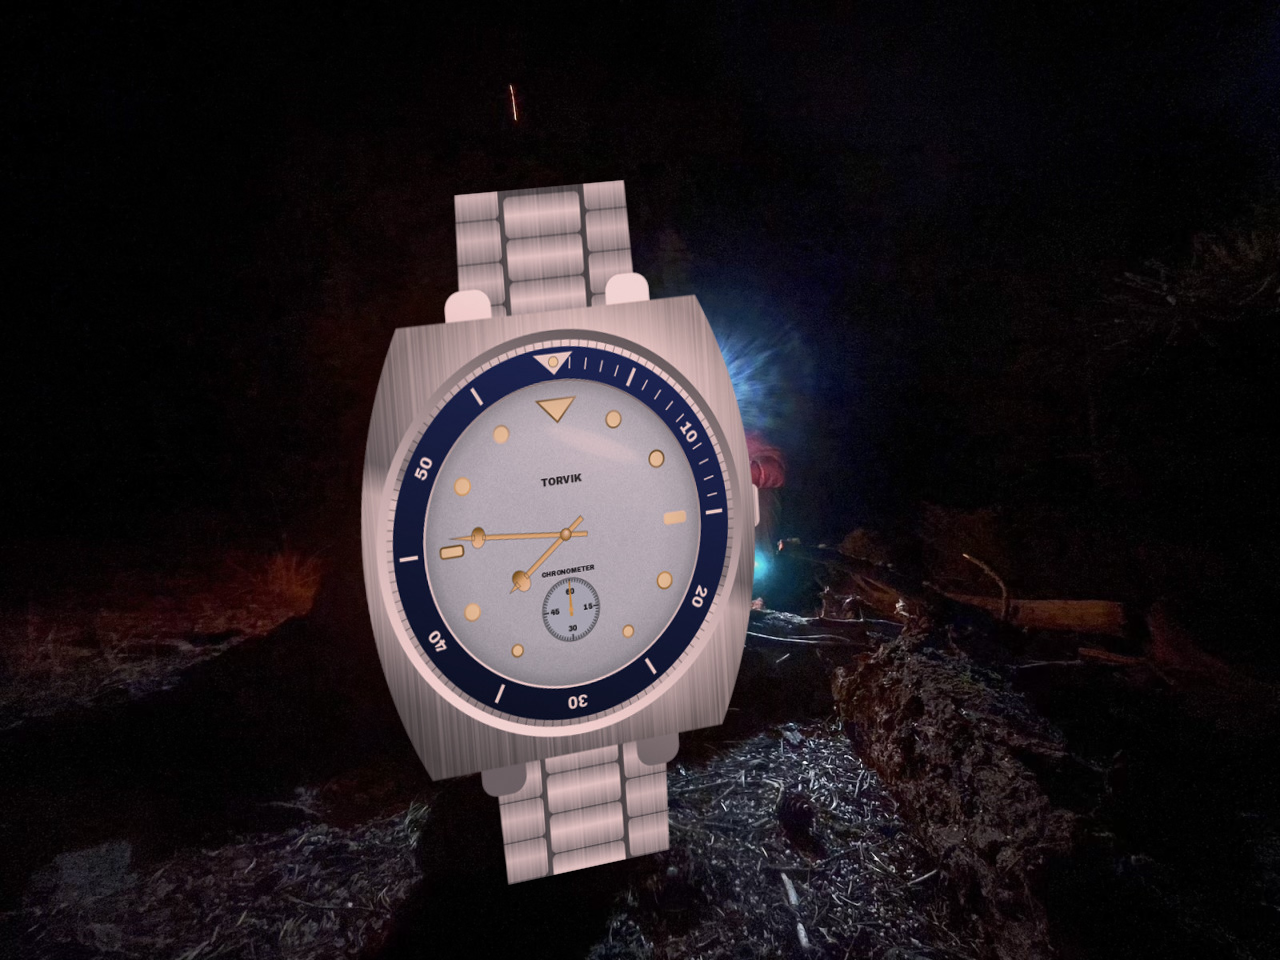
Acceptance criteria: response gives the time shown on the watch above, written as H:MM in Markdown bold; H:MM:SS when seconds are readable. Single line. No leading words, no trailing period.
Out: **7:46**
